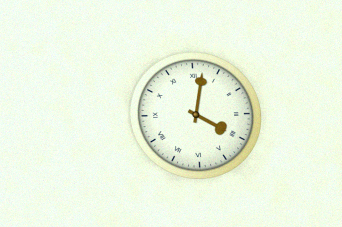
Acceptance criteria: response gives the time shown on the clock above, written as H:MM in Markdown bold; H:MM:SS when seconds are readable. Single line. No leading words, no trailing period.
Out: **4:02**
